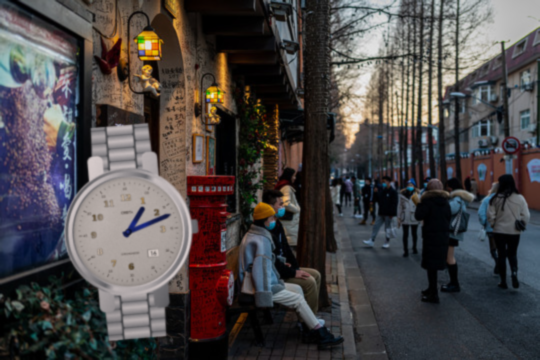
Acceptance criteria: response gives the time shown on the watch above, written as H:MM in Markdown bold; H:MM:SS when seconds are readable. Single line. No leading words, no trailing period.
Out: **1:12**
